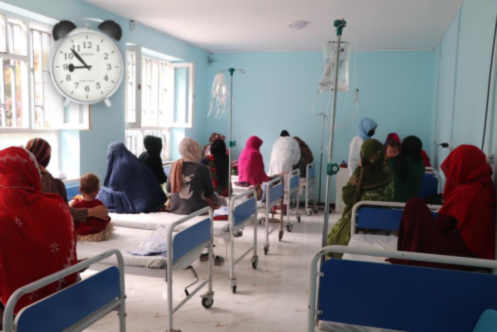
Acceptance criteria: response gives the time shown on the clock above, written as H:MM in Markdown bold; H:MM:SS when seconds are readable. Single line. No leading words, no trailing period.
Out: **8:53**
